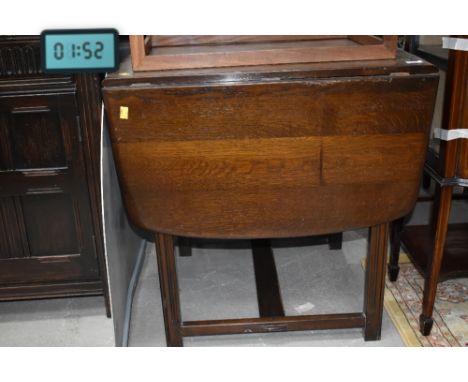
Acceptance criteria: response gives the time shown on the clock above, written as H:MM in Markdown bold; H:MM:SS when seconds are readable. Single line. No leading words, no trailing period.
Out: **1:52**
